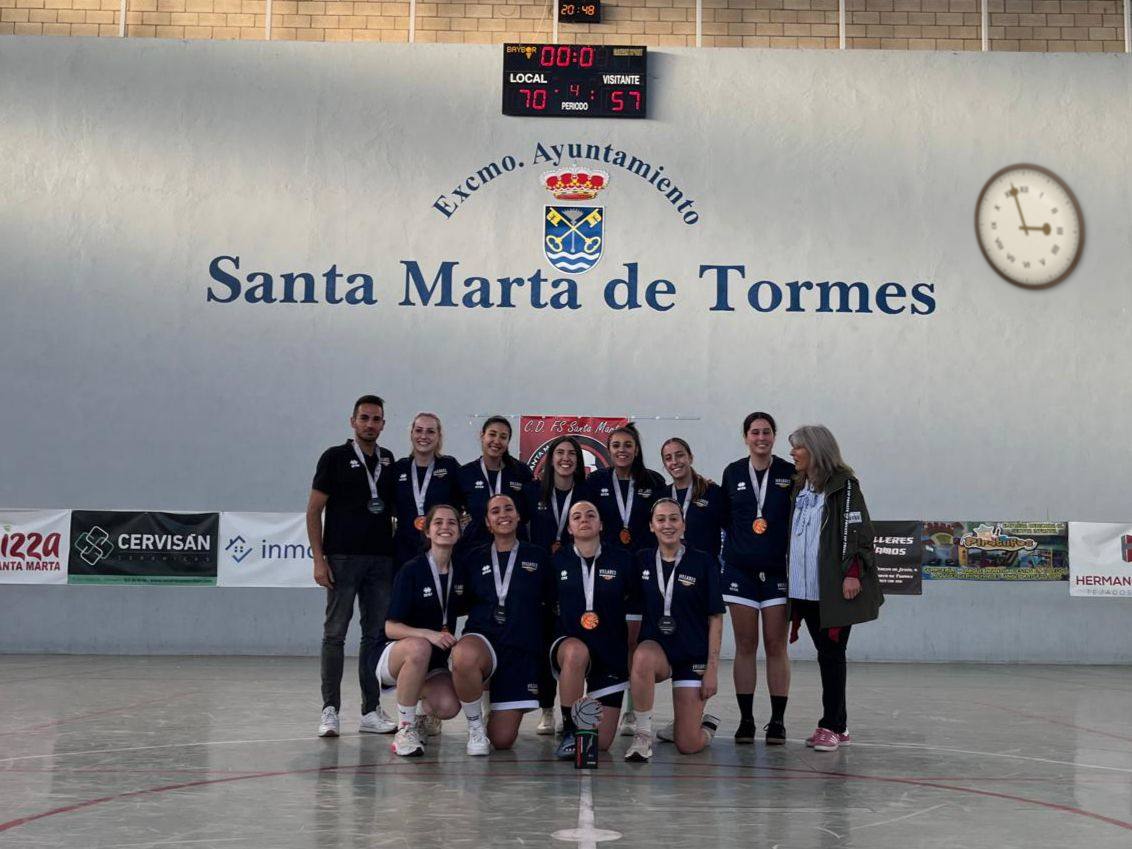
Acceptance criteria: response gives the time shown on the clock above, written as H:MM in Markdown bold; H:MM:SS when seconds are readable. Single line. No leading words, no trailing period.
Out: **2:57**
